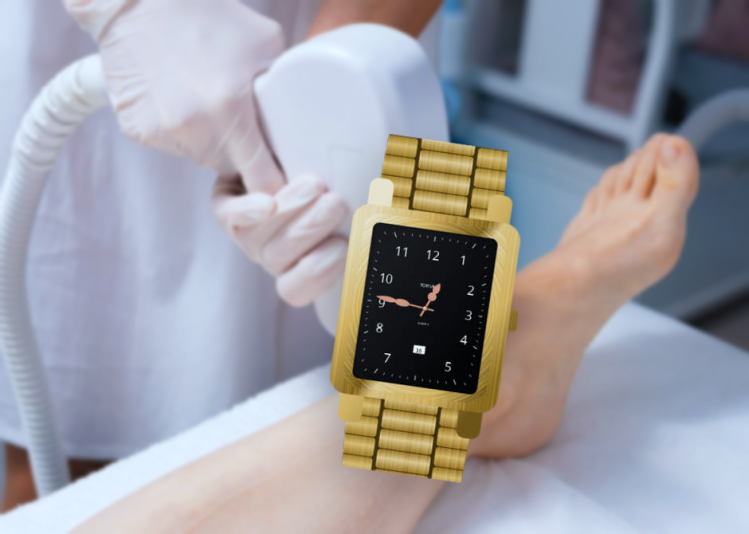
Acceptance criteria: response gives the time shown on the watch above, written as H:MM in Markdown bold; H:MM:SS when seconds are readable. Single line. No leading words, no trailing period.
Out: **12:46**
